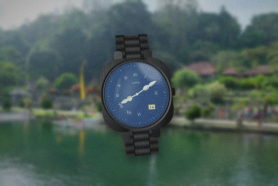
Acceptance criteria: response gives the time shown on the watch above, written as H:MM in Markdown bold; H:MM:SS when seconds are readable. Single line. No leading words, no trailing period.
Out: **8:10**
